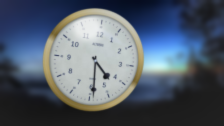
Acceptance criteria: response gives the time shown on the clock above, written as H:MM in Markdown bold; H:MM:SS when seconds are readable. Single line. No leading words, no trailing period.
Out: **4:29**
